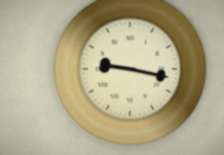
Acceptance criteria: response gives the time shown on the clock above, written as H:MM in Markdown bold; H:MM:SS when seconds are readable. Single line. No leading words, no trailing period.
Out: **9:17**
